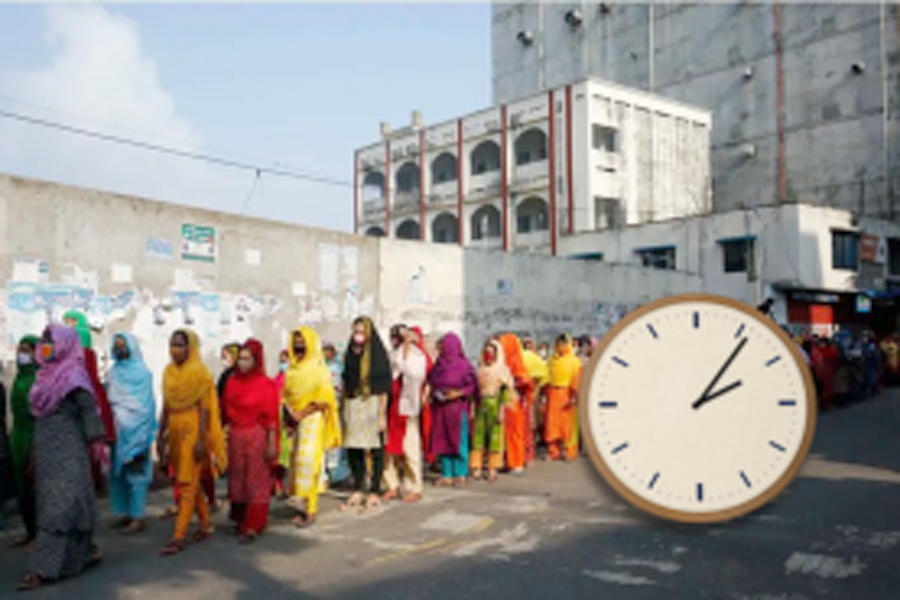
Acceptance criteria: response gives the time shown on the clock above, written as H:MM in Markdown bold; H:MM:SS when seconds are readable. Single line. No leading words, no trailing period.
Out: **2:06**
